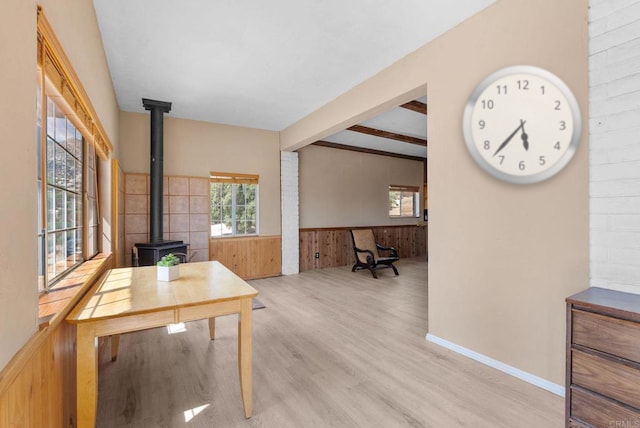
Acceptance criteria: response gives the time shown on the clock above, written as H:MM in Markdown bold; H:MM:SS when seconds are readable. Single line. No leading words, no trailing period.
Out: **5:37**
